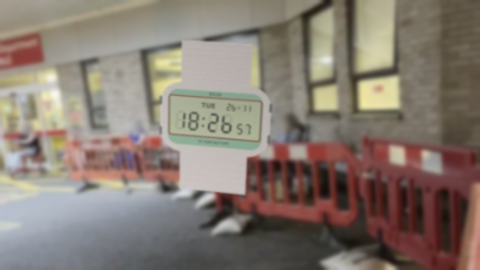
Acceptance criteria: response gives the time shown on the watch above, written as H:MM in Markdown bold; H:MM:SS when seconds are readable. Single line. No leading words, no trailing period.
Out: **18:26:57**
